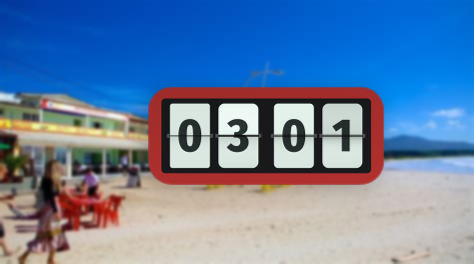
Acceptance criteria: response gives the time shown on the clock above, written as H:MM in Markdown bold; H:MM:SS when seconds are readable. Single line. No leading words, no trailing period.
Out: **3:01**
